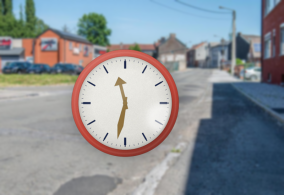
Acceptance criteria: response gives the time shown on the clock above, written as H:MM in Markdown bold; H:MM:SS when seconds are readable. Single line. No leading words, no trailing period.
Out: **11:32**
